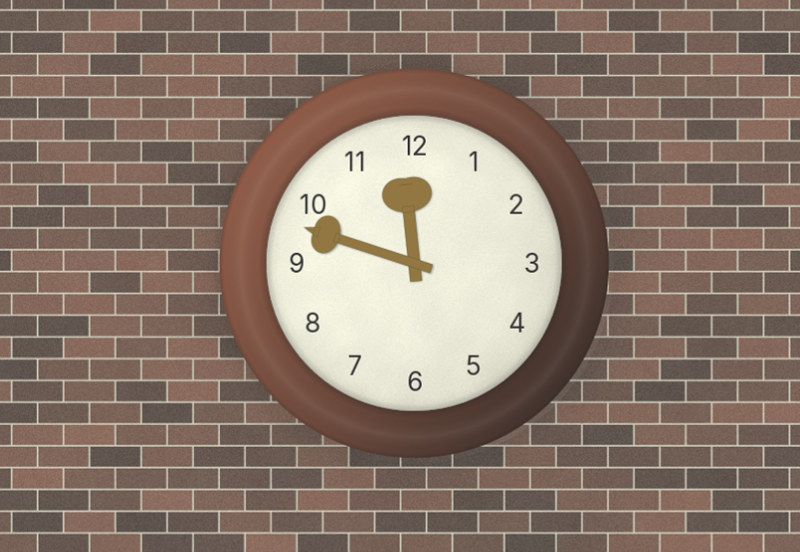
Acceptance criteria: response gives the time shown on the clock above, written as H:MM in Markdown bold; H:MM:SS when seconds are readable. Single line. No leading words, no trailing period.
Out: **11:48**
